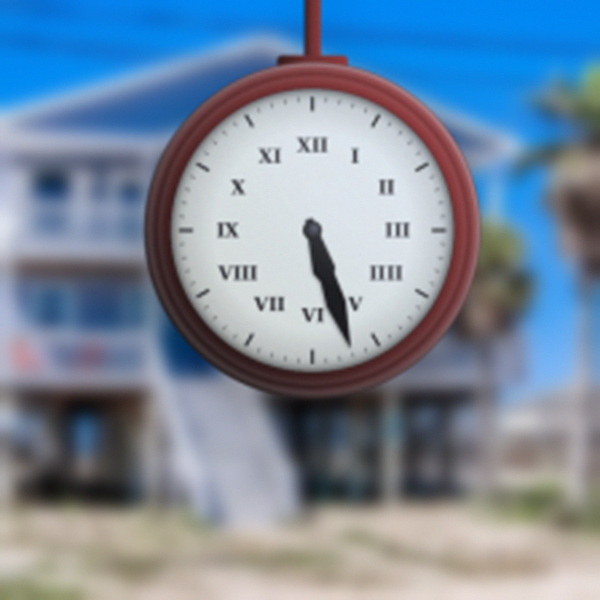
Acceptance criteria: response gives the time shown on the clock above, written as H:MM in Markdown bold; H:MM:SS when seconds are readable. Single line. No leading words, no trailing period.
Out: **5:27**
